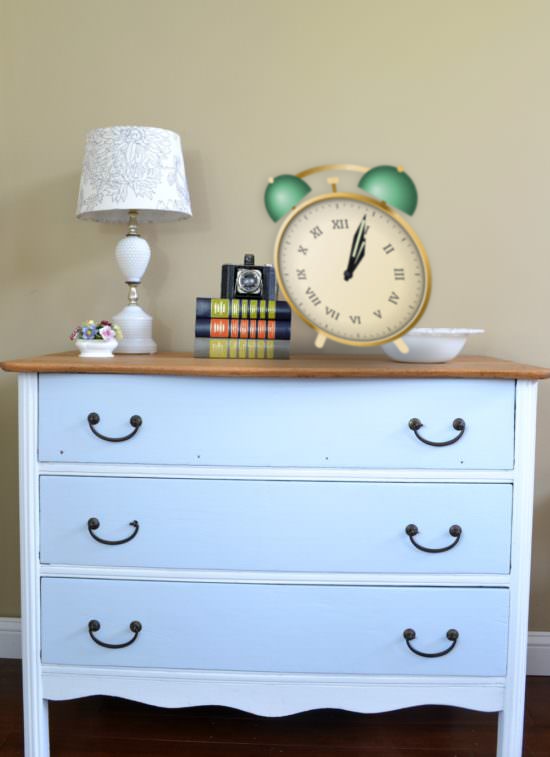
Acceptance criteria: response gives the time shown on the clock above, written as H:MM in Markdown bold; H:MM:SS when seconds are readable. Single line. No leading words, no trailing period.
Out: **1:04**
